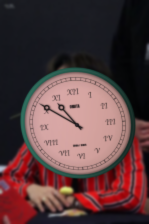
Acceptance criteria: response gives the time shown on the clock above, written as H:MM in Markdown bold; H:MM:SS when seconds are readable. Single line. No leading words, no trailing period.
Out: **10:51**
